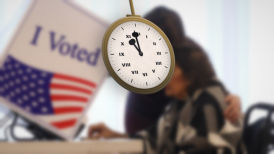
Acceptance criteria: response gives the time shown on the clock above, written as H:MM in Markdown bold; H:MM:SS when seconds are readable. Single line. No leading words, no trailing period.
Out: **10:59**
